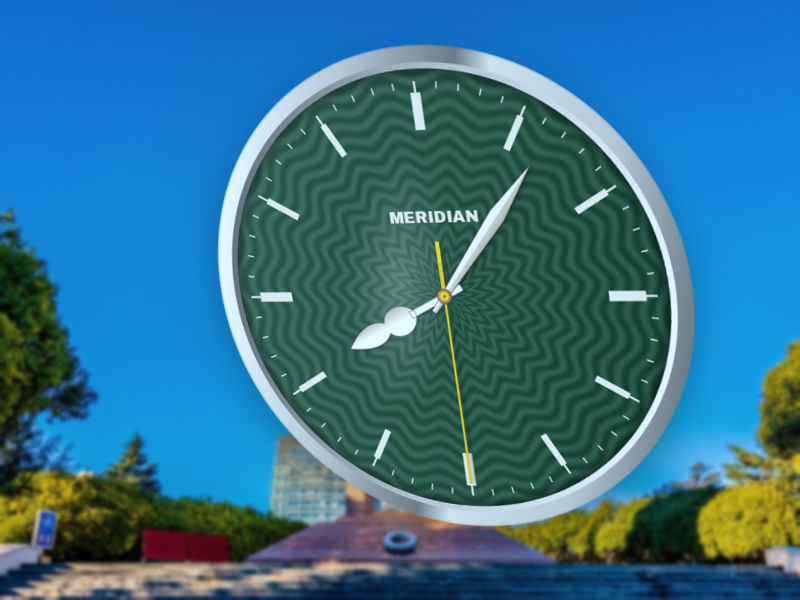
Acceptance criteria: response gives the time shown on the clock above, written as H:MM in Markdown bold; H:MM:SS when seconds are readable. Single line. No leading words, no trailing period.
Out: **8:06:30**
